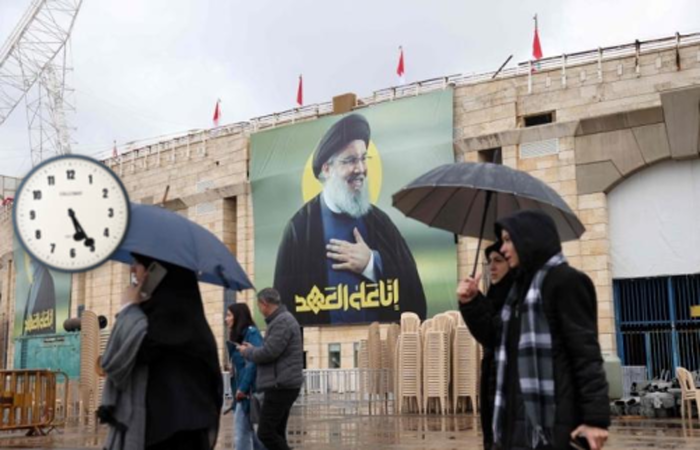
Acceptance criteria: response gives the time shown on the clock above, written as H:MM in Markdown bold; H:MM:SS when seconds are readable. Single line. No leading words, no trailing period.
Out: **5:25**
